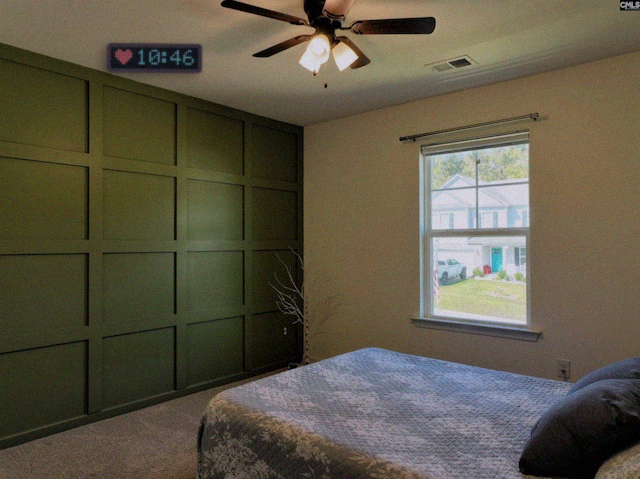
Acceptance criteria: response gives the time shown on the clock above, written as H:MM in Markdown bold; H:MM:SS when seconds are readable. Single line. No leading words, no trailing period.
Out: **10:46**
